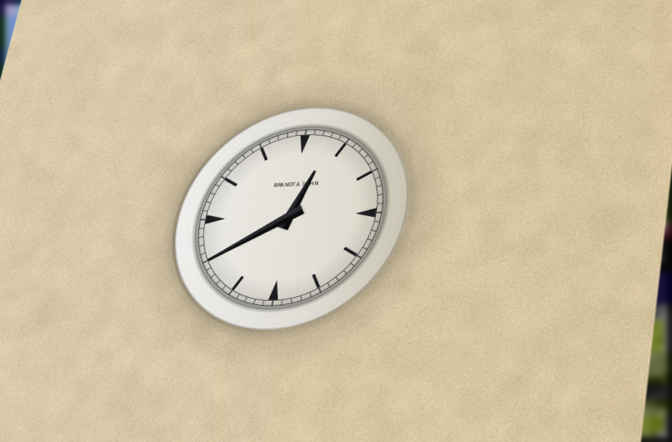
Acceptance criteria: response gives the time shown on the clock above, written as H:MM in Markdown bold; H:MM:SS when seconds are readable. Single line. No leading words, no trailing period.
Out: **12:40**
